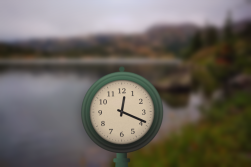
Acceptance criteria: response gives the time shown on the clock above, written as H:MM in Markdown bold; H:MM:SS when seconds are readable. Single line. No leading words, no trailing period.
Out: **12:19**
